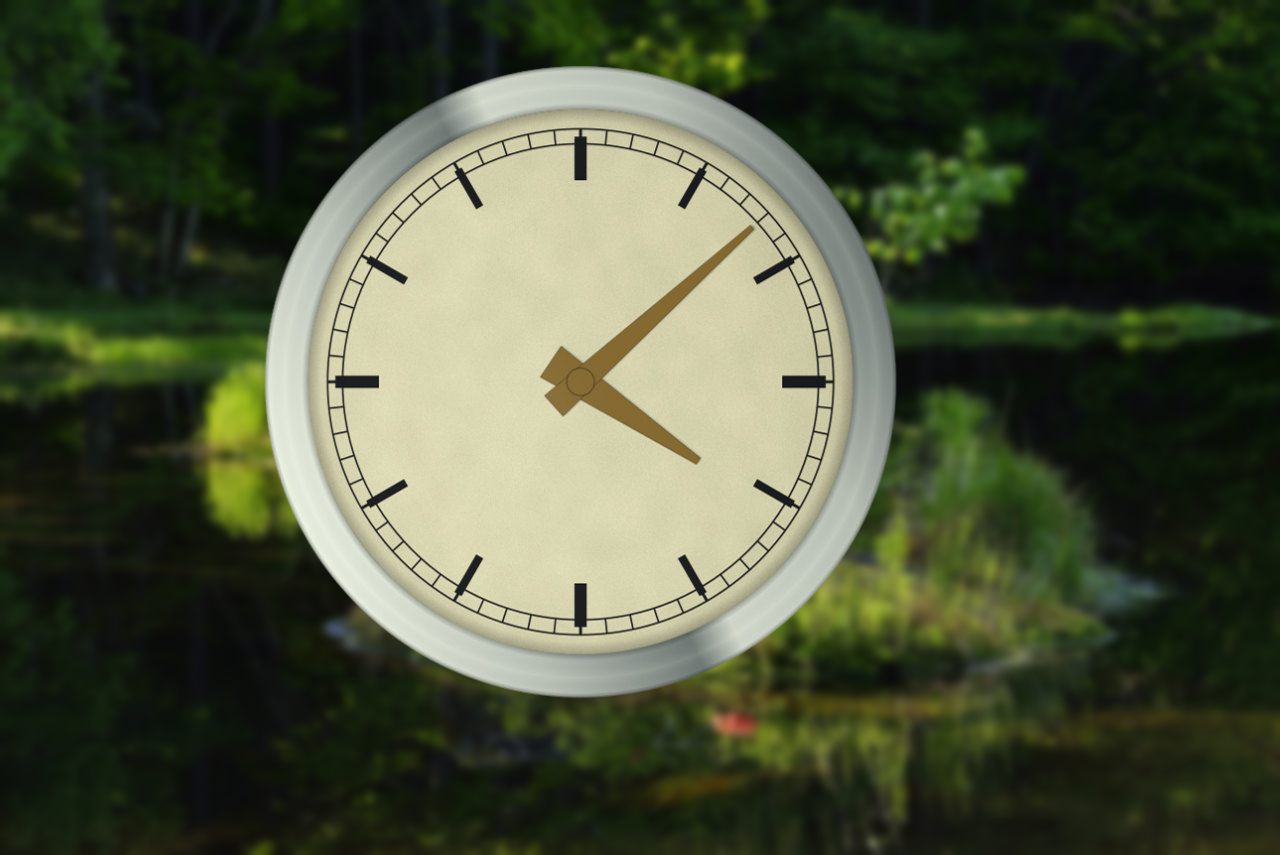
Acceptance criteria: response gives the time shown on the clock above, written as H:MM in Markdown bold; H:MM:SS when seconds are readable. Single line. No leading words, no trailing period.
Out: **4:08**
